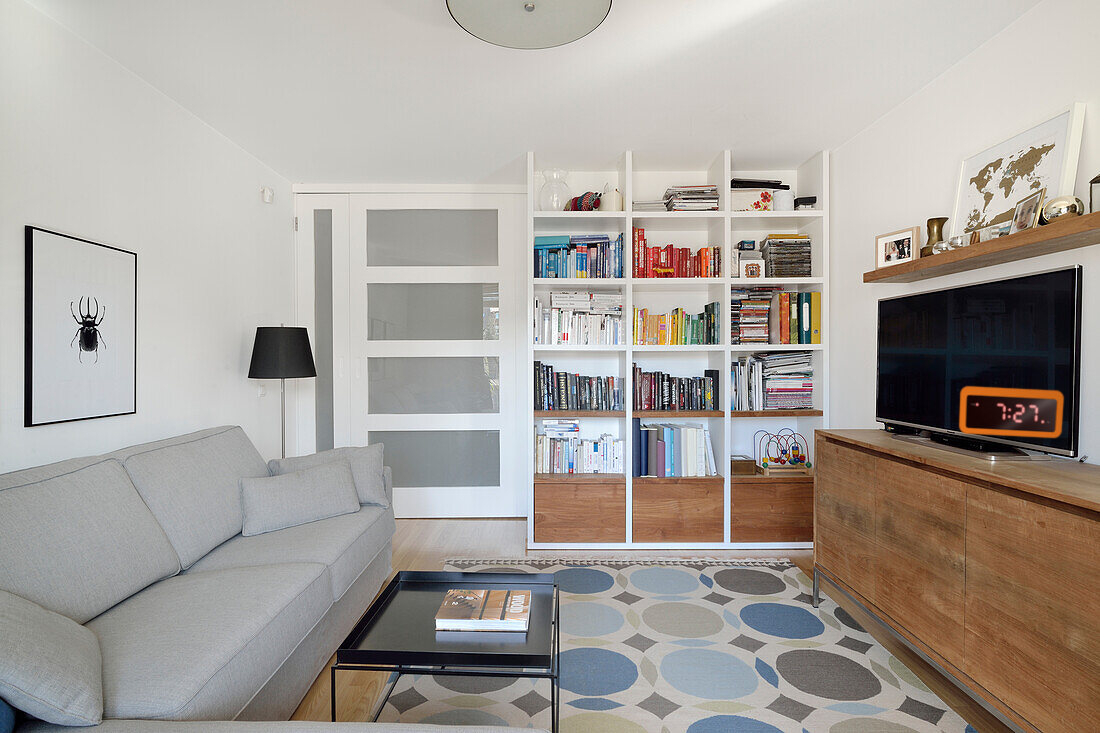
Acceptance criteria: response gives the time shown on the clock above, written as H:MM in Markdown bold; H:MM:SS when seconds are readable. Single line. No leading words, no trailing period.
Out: **7:27**
